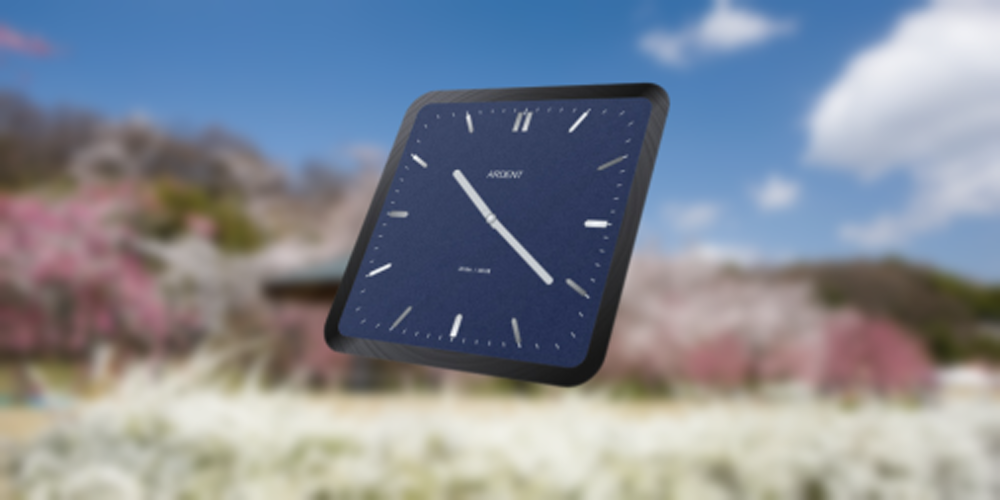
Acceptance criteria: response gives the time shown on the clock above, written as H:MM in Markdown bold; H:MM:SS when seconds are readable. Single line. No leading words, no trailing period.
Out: **10:21**
